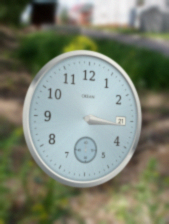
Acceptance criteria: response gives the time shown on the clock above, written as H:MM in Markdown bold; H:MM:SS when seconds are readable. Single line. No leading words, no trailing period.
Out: **3:16**
